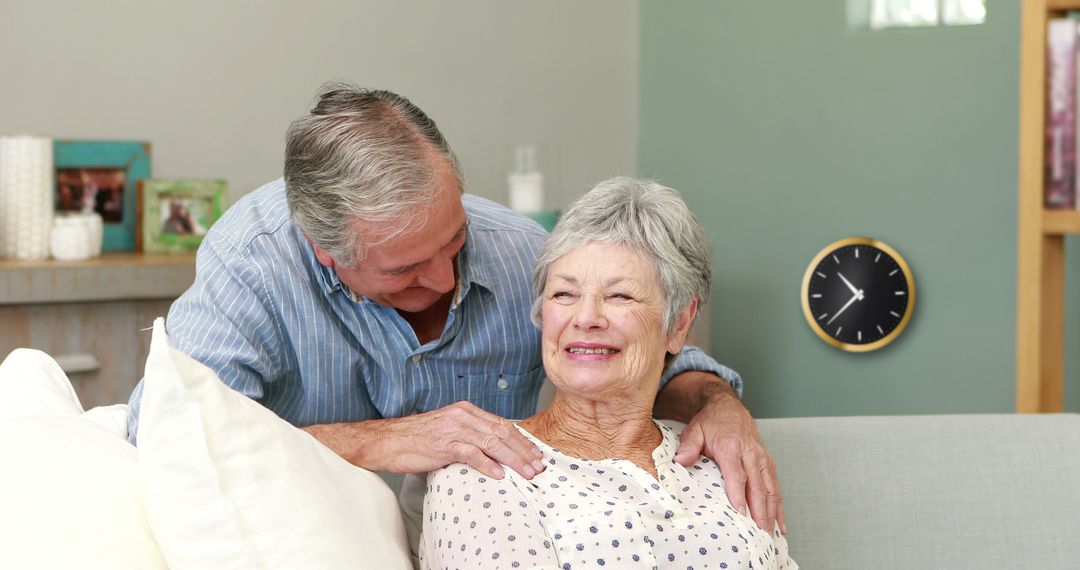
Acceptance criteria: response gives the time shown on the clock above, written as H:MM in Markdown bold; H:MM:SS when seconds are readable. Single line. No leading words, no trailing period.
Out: **10:38**
